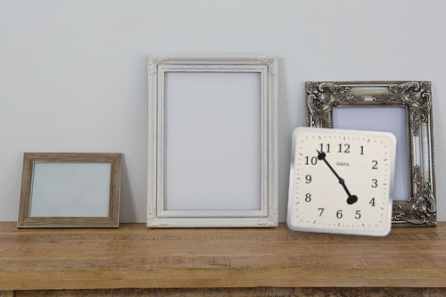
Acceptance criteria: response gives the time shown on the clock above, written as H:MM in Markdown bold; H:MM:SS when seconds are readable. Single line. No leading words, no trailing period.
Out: **4:53**
